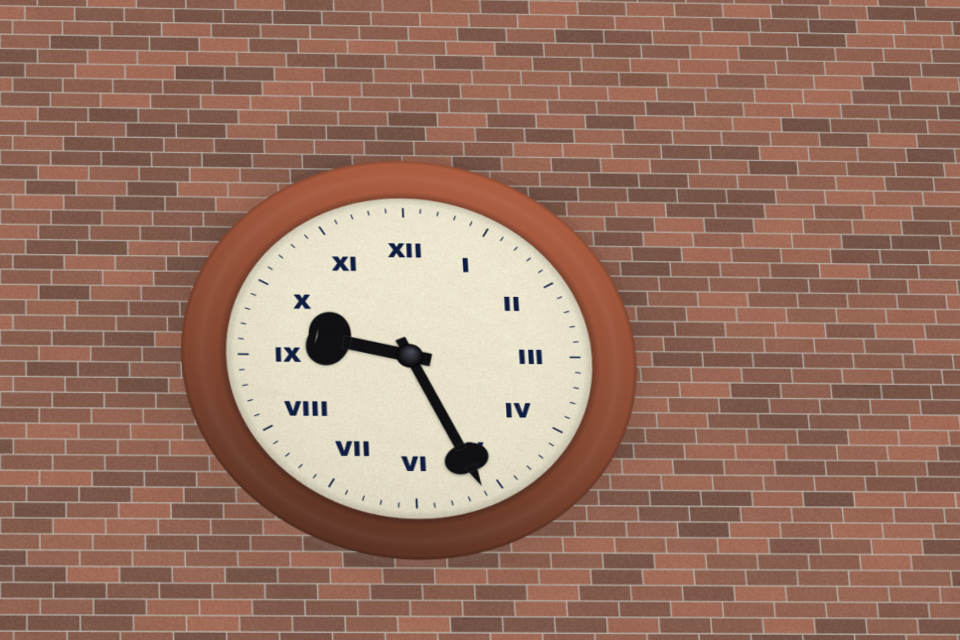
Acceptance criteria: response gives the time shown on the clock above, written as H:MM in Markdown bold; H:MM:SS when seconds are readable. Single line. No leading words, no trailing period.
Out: **9:26**
